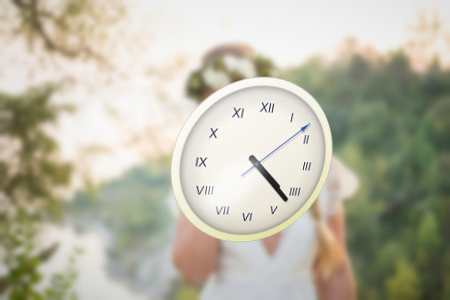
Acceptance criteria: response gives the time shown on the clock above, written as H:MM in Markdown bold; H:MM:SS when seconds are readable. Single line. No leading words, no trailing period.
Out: **4:22:08**
